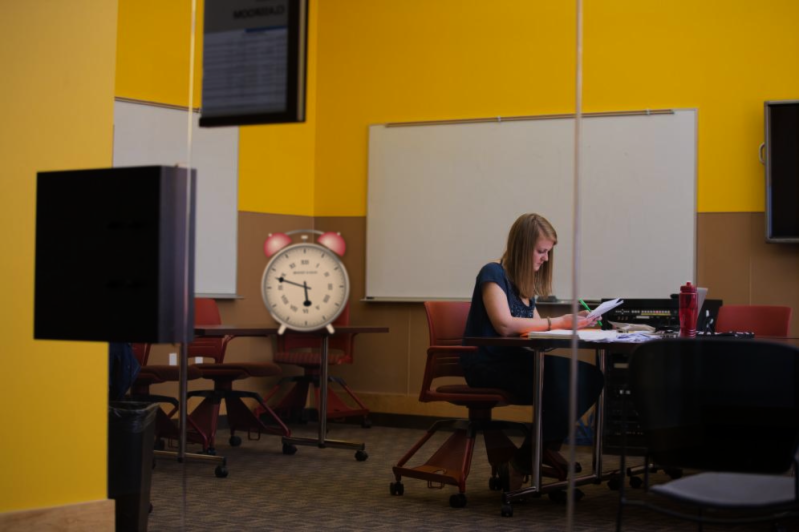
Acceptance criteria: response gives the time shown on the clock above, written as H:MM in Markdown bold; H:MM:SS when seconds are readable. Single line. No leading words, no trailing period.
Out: **5:48**
